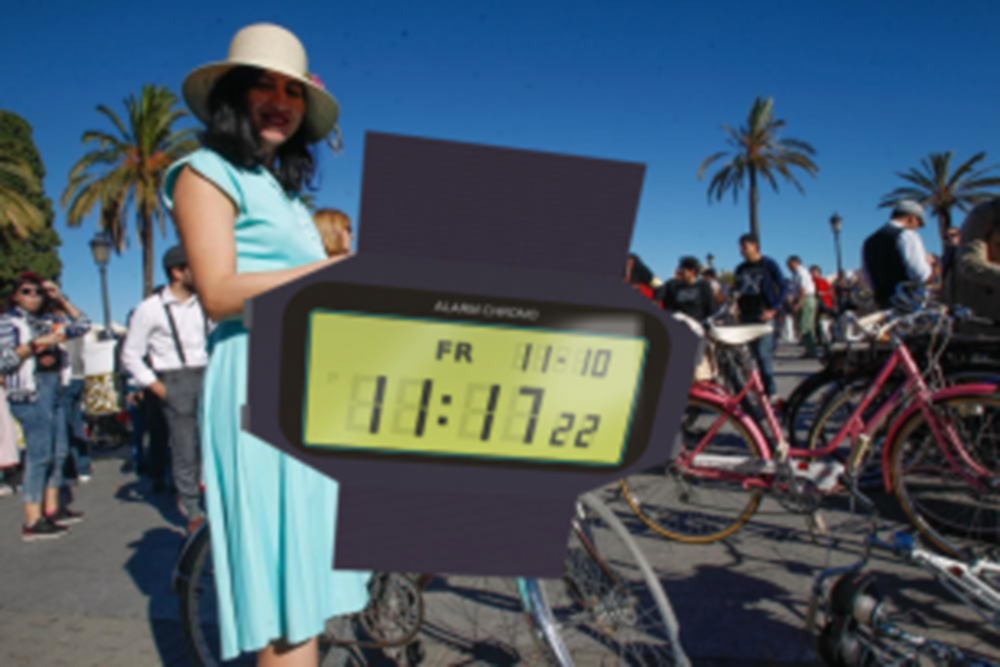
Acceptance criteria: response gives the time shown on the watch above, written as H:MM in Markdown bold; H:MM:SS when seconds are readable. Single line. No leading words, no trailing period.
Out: **11:17:22**
